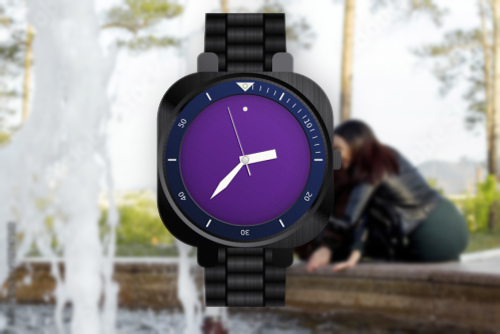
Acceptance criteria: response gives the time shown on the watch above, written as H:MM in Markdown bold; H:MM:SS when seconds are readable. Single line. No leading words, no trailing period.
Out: **2:36:57**
